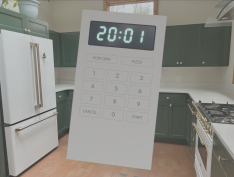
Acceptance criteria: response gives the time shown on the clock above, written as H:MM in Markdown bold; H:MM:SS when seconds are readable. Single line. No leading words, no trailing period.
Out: **20:01**
